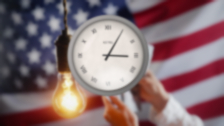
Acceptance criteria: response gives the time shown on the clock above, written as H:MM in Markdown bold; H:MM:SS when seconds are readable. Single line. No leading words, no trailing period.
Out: **3:05**
